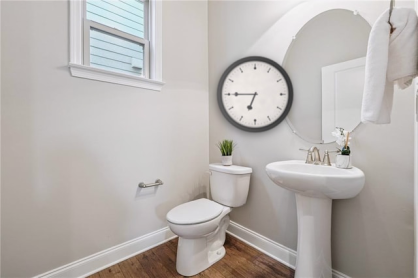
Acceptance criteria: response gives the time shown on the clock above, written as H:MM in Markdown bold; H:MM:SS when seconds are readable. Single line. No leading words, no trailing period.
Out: **6:45**
